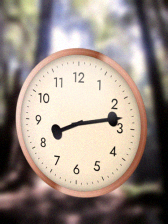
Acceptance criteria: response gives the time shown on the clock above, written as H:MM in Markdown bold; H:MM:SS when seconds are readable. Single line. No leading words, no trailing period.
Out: **8:13**
